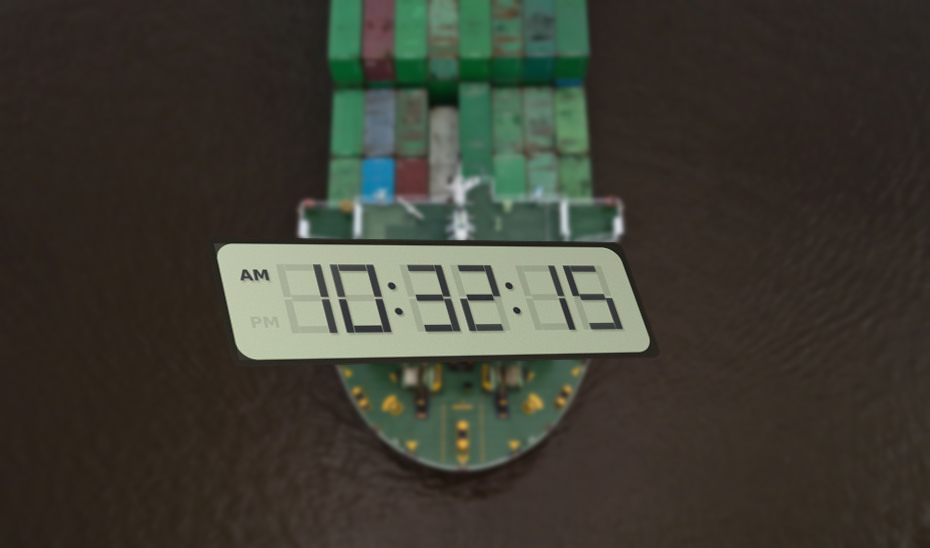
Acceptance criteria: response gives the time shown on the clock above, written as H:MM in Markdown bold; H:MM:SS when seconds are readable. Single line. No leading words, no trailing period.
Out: **10:32:15**
